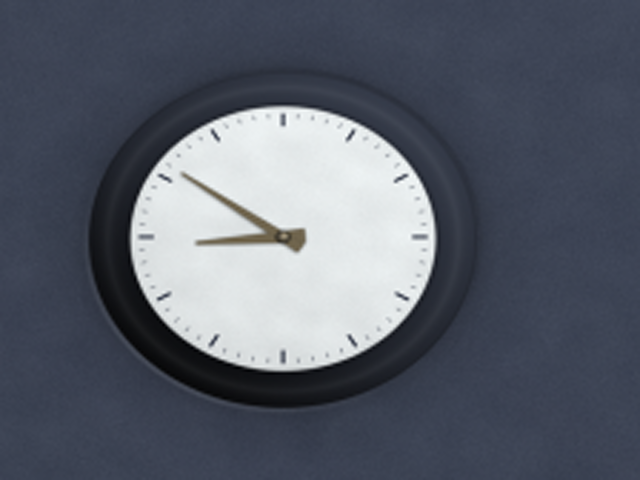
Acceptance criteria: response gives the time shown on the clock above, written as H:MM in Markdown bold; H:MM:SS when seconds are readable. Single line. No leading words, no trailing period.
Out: **8:51**
